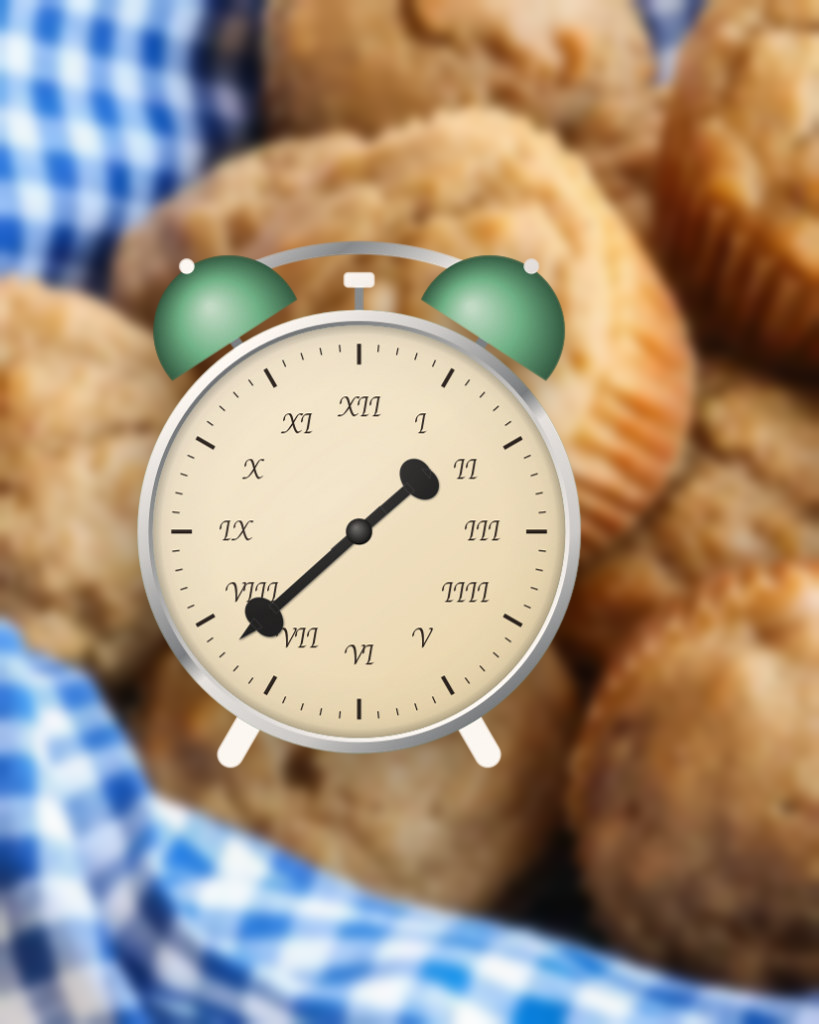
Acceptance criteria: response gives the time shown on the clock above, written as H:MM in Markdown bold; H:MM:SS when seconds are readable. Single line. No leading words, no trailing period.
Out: **1:38**
